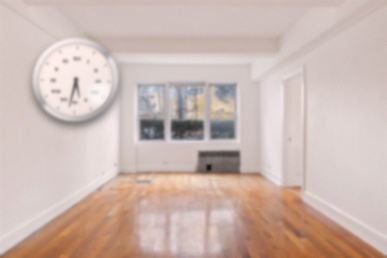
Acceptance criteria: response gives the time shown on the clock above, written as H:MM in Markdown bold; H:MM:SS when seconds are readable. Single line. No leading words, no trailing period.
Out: **5:32**
